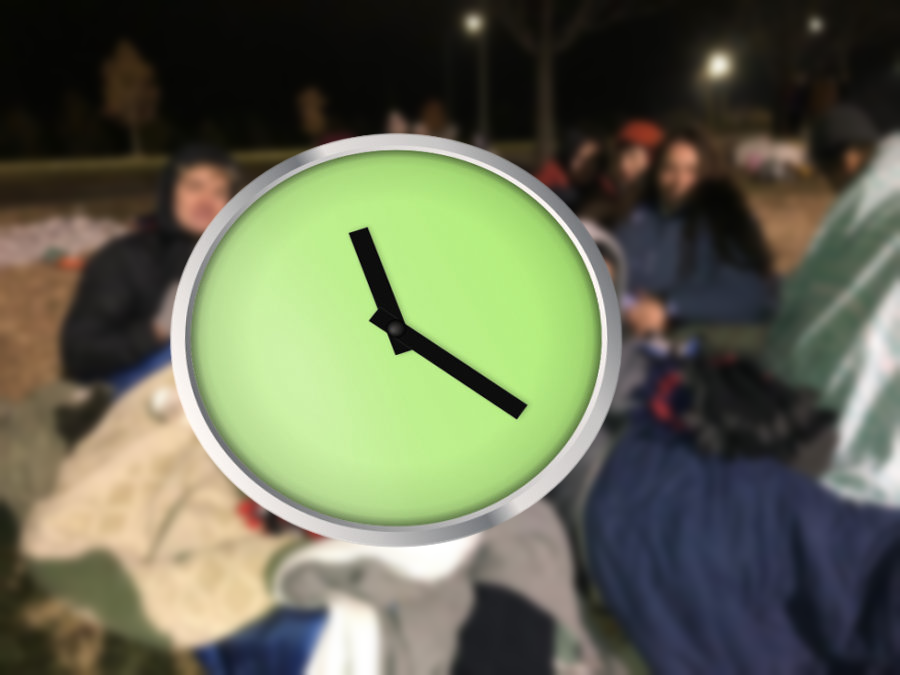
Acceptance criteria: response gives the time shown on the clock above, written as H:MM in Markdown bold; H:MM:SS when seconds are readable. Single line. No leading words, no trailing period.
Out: **11:21**
